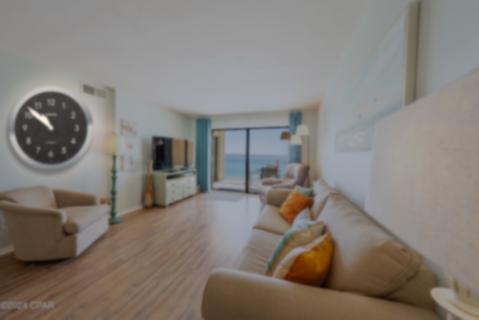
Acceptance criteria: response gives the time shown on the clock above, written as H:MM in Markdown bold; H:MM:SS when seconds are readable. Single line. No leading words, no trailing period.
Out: **10:52**
